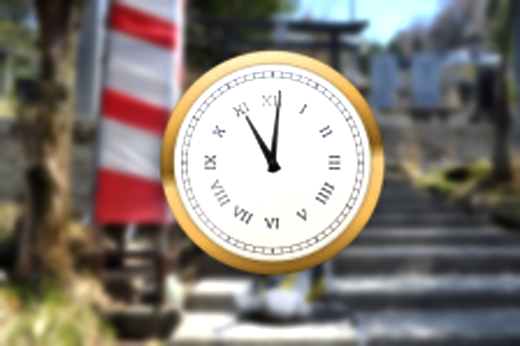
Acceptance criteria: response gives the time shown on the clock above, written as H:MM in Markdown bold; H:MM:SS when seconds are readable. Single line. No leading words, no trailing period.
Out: **11:01**
